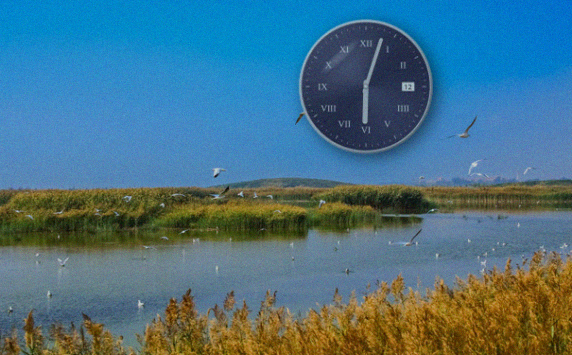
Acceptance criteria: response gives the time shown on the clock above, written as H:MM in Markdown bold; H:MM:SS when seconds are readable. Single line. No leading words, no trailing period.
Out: **6:03**
